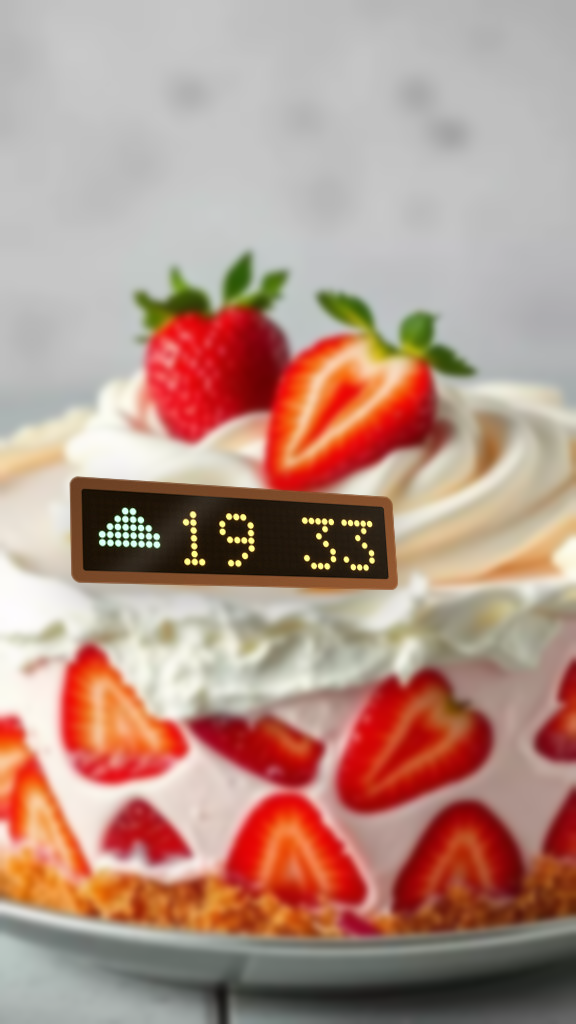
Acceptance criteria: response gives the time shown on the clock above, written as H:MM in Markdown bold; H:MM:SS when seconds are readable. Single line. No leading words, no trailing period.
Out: **19:33**
